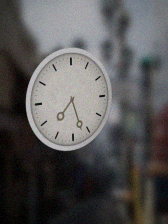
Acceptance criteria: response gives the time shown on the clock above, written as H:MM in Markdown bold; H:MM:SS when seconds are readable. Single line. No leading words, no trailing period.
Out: **7:27**
